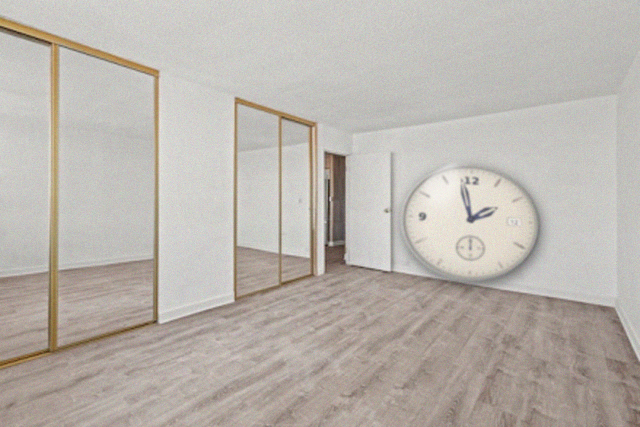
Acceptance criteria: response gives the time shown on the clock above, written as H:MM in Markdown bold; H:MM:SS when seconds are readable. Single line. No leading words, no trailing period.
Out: **1:58**
